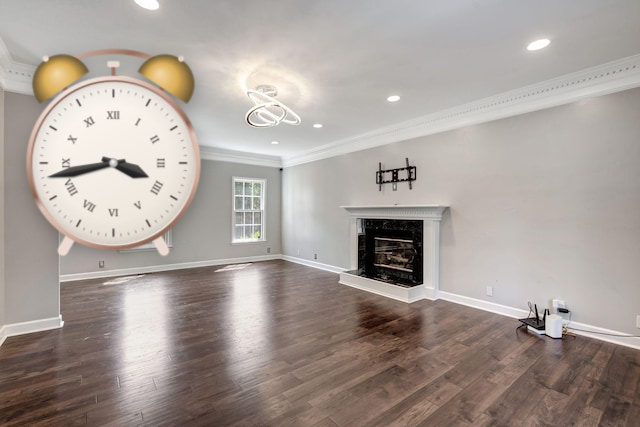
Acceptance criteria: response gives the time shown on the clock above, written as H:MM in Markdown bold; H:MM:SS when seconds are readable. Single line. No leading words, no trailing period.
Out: **3:43**
